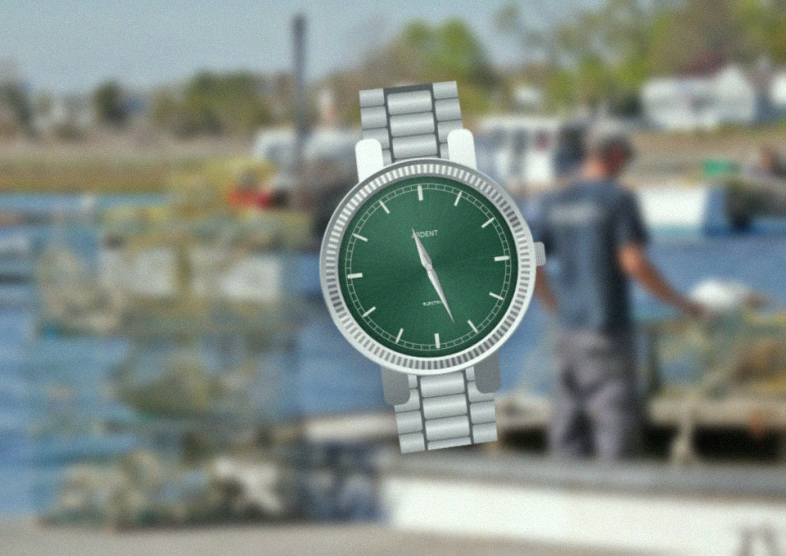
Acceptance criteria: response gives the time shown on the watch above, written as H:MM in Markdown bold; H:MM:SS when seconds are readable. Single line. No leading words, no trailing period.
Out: **11:27**
